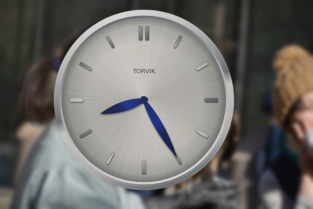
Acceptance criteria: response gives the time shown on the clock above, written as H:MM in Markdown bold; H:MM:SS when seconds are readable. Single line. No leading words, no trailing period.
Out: **8:25**
